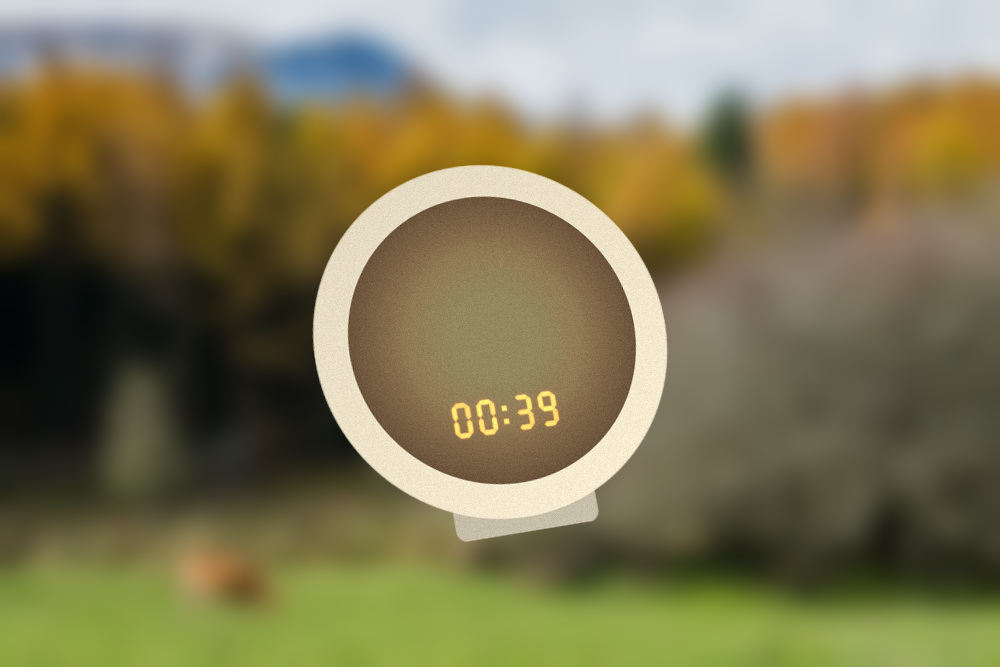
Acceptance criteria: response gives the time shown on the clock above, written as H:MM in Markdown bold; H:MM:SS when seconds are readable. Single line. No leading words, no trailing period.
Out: **0:39**
